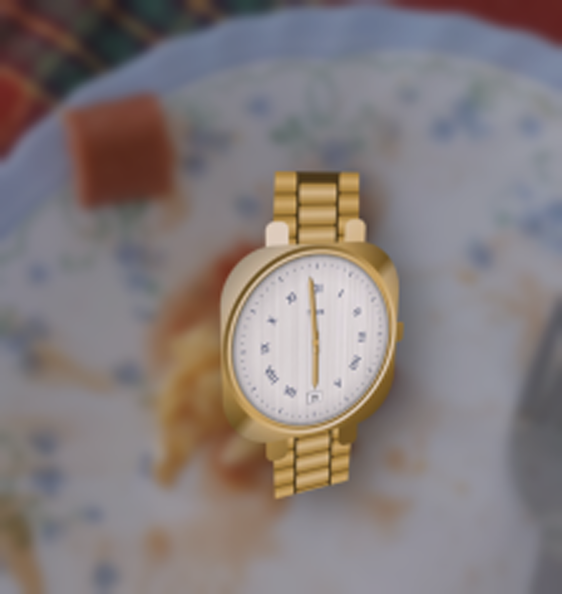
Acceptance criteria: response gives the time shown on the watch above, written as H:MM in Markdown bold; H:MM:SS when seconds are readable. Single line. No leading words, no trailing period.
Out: **5:59**
